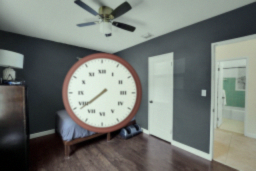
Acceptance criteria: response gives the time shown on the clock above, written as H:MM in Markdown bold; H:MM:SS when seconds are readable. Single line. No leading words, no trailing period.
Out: **7:39**
